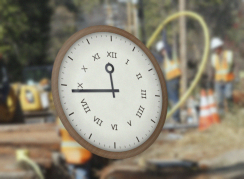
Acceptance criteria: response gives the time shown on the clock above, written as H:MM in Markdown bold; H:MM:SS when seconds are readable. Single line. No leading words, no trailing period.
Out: **11:44**
